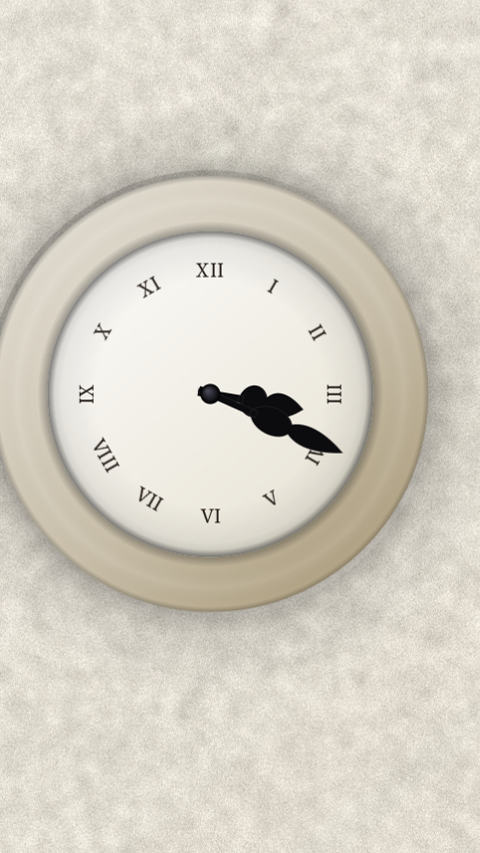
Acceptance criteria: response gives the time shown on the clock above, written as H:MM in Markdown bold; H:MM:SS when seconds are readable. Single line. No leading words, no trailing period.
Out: **3:19**
